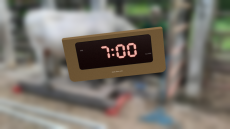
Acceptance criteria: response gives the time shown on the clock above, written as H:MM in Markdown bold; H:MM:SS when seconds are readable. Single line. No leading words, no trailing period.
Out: **7:00**
